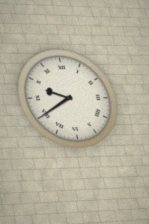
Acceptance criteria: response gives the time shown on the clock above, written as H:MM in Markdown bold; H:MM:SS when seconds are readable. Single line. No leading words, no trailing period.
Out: **9:40**
